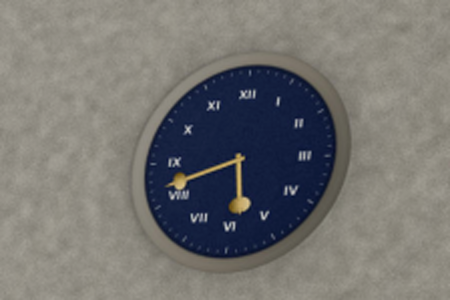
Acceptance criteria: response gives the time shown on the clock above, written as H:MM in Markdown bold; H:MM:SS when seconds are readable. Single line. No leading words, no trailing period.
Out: **5:42**
